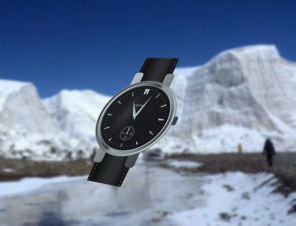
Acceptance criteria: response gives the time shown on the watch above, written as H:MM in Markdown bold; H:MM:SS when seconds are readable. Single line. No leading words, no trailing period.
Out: **11:03**
